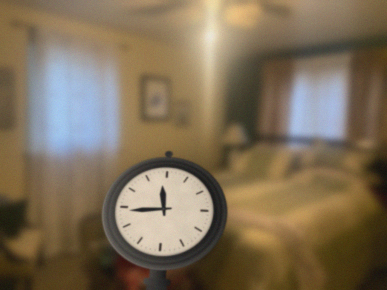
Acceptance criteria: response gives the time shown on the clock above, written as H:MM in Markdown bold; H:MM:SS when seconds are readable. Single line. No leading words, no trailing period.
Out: **11:44**
